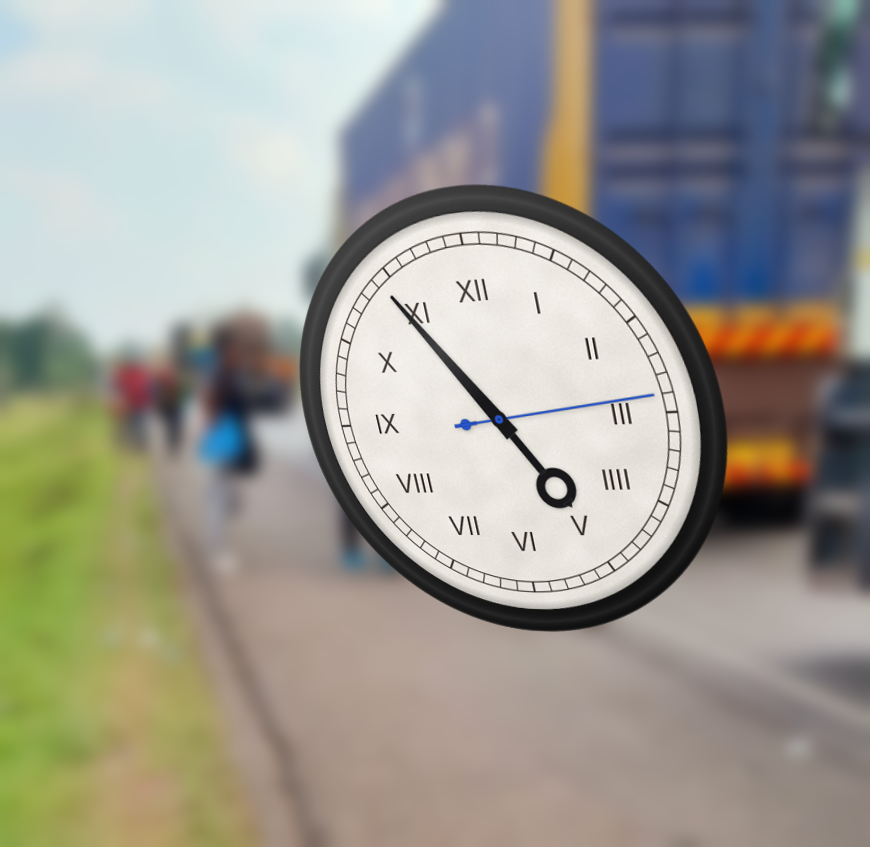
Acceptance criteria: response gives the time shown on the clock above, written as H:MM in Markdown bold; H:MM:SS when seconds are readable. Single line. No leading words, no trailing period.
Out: **4:54:14**
